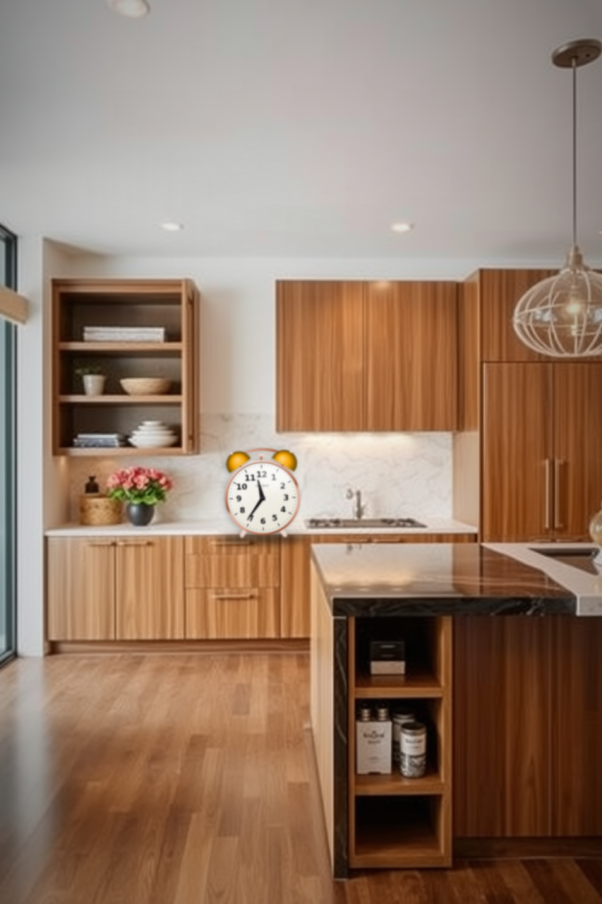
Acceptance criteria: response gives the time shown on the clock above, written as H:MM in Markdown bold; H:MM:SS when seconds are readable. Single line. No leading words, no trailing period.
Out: **11:36**
